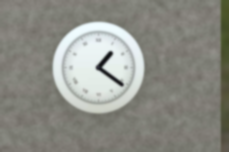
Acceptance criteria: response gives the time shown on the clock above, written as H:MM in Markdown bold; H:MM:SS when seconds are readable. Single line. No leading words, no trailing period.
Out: **1:21**
